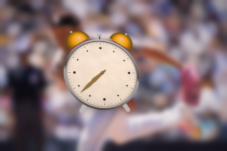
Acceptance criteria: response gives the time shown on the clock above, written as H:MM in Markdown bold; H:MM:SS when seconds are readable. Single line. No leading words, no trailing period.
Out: **7:38**
